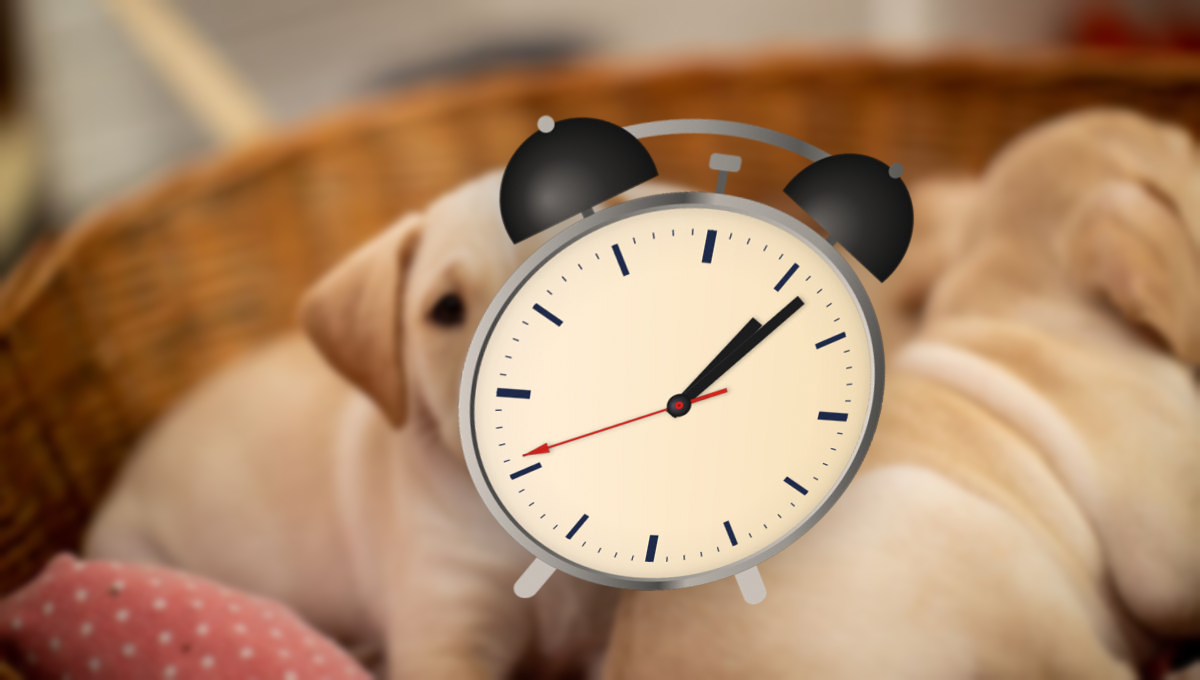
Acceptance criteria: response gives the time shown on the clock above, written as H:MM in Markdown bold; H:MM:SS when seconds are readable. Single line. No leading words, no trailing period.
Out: **1:06:41**
